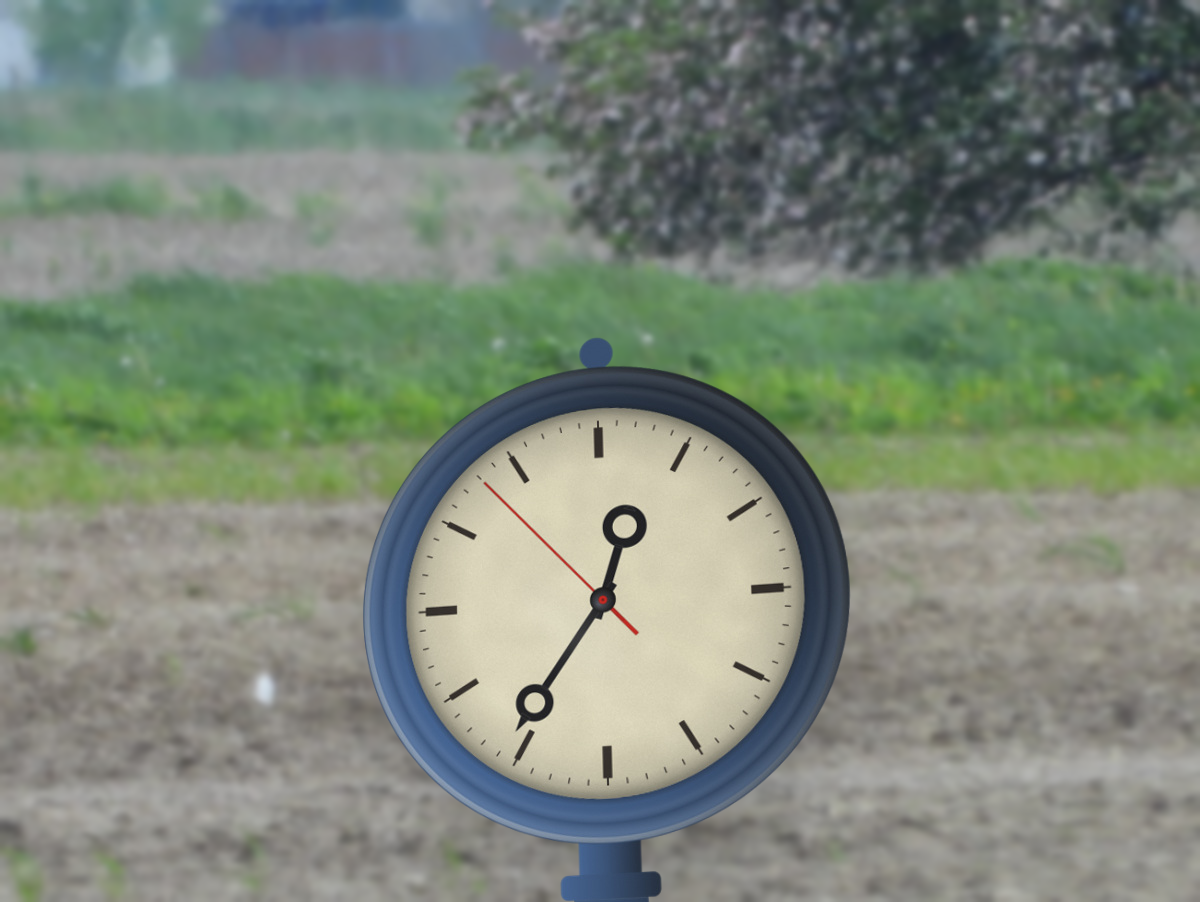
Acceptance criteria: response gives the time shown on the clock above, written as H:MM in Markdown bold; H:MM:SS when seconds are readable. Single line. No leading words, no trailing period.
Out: **12:35:53**
